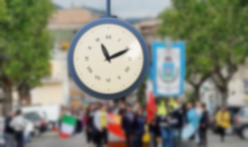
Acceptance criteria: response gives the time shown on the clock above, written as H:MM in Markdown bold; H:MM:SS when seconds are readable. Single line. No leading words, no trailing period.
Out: **11:11**
